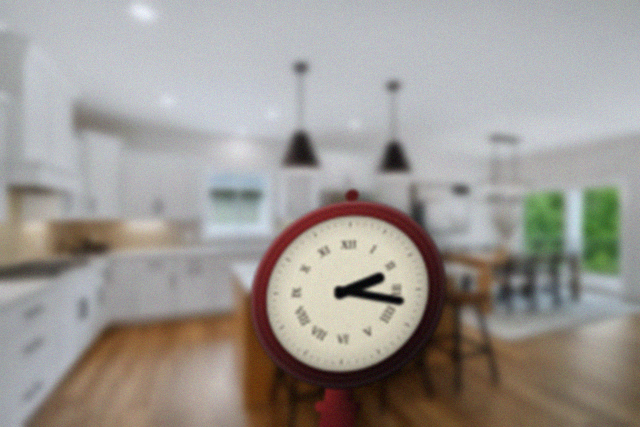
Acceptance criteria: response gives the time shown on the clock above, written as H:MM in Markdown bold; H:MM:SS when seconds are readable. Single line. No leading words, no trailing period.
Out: **2:17**
